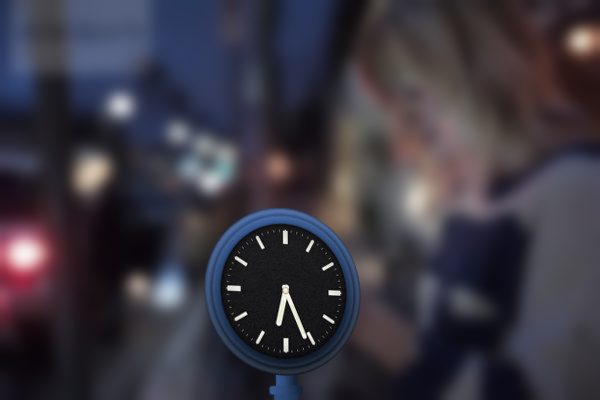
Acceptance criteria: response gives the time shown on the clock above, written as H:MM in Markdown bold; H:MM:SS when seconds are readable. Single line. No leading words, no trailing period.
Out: **6:26**
